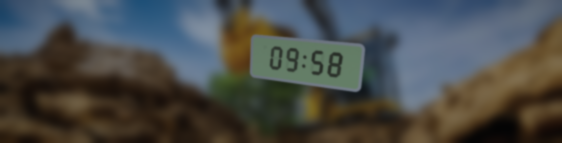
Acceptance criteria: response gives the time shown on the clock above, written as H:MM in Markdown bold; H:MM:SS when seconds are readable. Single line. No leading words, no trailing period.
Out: **9:58**
